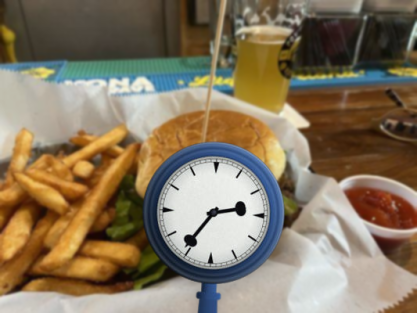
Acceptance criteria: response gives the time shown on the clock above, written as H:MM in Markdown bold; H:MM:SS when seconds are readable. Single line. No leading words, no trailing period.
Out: **2:36**
